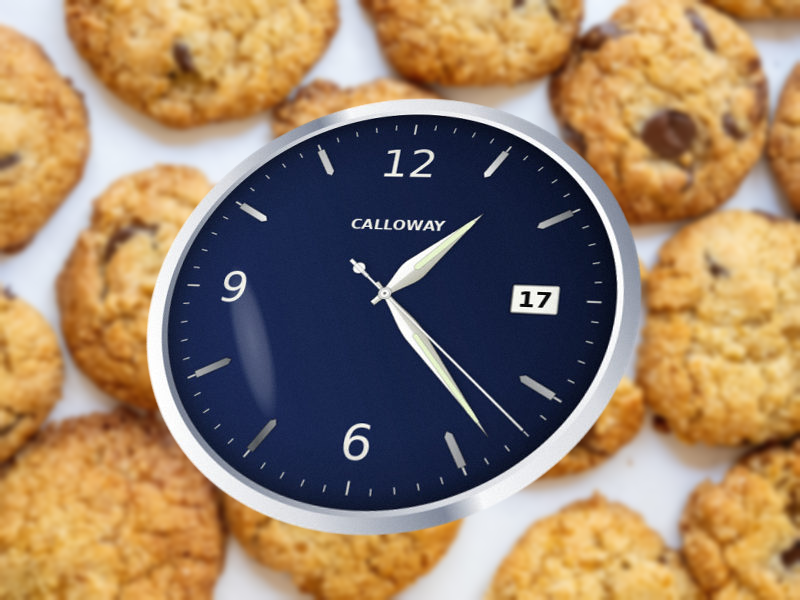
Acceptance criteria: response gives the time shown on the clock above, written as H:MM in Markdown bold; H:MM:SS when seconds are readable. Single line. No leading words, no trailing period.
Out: **1:23:22**
